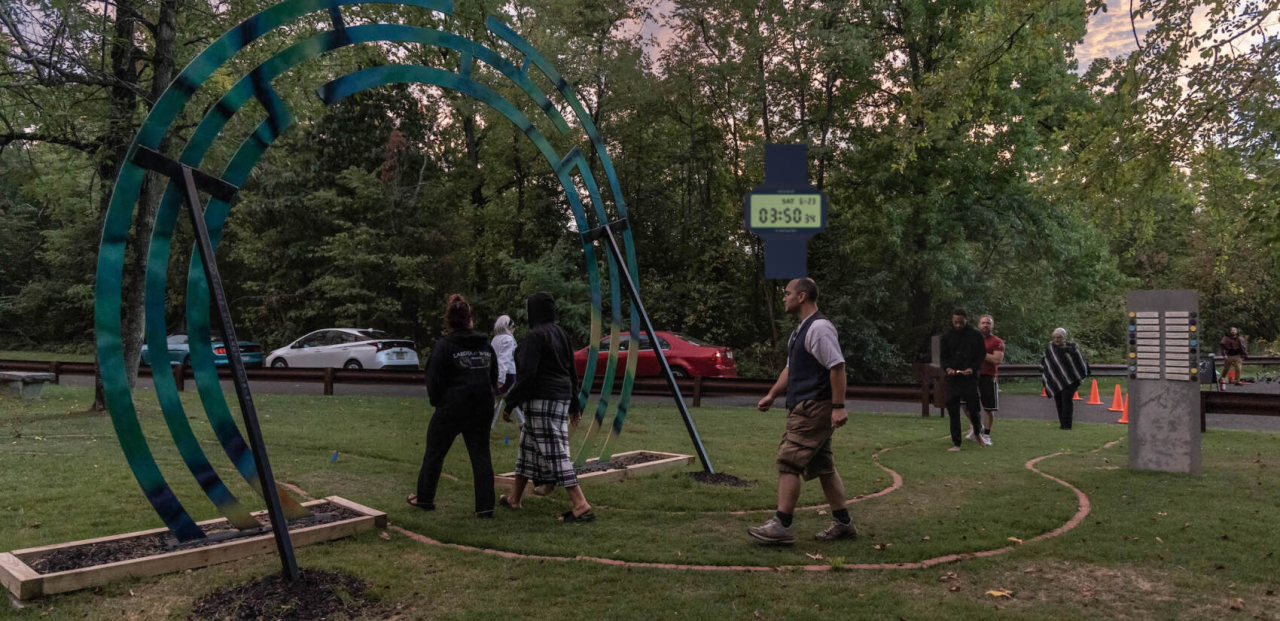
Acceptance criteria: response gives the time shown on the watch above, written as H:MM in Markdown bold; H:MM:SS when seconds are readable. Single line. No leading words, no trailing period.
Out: **3:50**
